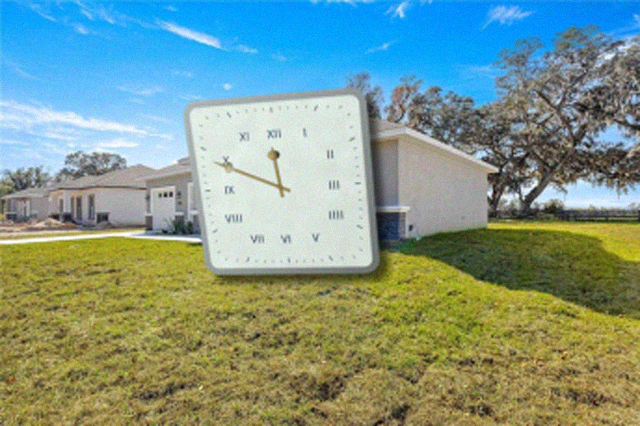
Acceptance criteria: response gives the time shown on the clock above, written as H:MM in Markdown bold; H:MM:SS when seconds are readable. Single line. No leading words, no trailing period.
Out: **11:49**
